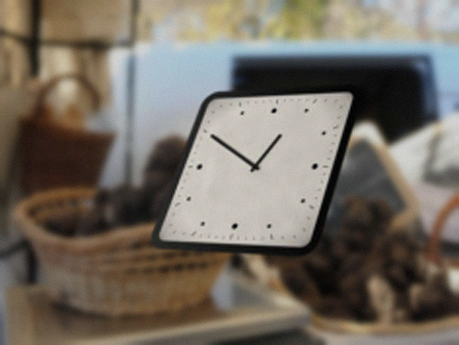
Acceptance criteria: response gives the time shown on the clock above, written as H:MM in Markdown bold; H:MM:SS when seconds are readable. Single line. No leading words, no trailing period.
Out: **12:50**
